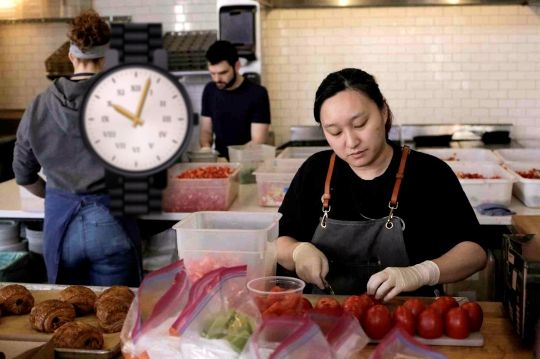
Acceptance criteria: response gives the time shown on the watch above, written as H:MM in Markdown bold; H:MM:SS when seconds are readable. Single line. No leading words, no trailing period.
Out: **10:03**
